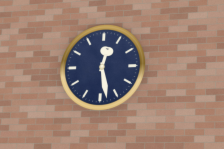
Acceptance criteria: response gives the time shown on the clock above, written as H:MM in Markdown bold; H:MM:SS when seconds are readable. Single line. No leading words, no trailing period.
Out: **12:28**
